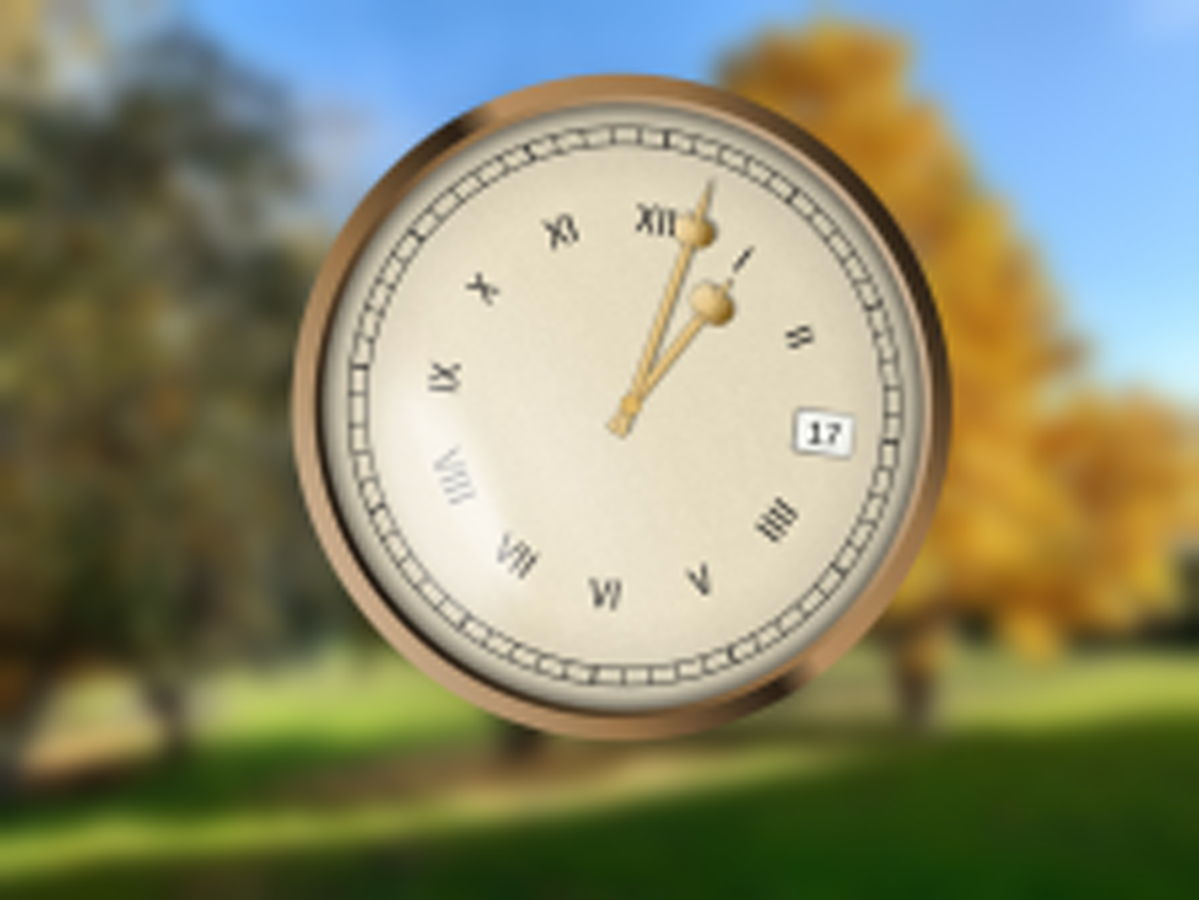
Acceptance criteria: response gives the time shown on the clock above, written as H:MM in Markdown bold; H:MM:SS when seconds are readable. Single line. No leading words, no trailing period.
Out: **1:02**
